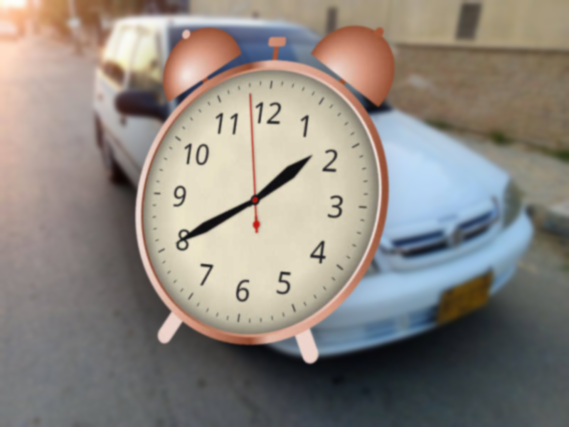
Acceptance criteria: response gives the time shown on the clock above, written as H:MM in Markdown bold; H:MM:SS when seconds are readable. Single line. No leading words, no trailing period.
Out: **1:39:58**
